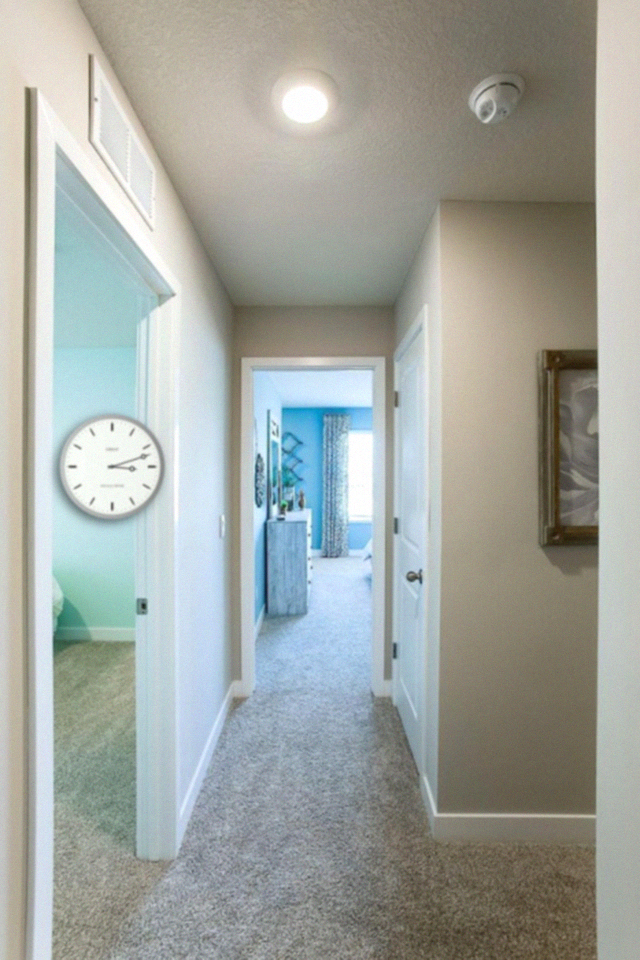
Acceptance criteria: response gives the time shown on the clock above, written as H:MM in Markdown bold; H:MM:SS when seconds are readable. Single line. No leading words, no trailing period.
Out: **3:12**
